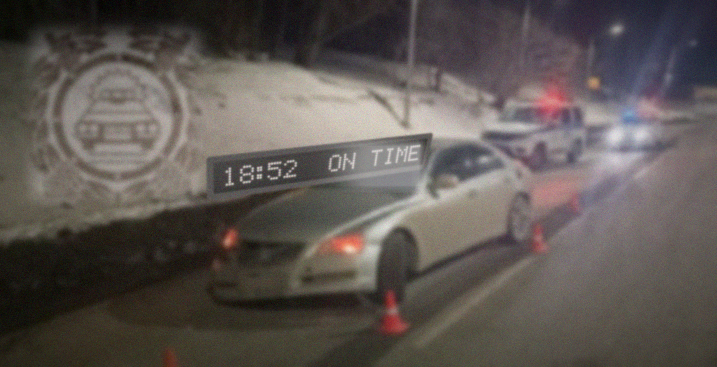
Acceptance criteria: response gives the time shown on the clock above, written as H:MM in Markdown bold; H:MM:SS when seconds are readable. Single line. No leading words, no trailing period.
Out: **18:52**
